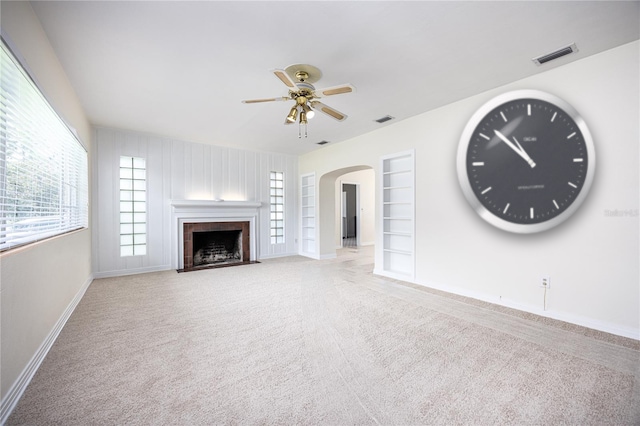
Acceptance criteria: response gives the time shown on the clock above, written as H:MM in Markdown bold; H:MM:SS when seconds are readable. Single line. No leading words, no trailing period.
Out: **10:52**
